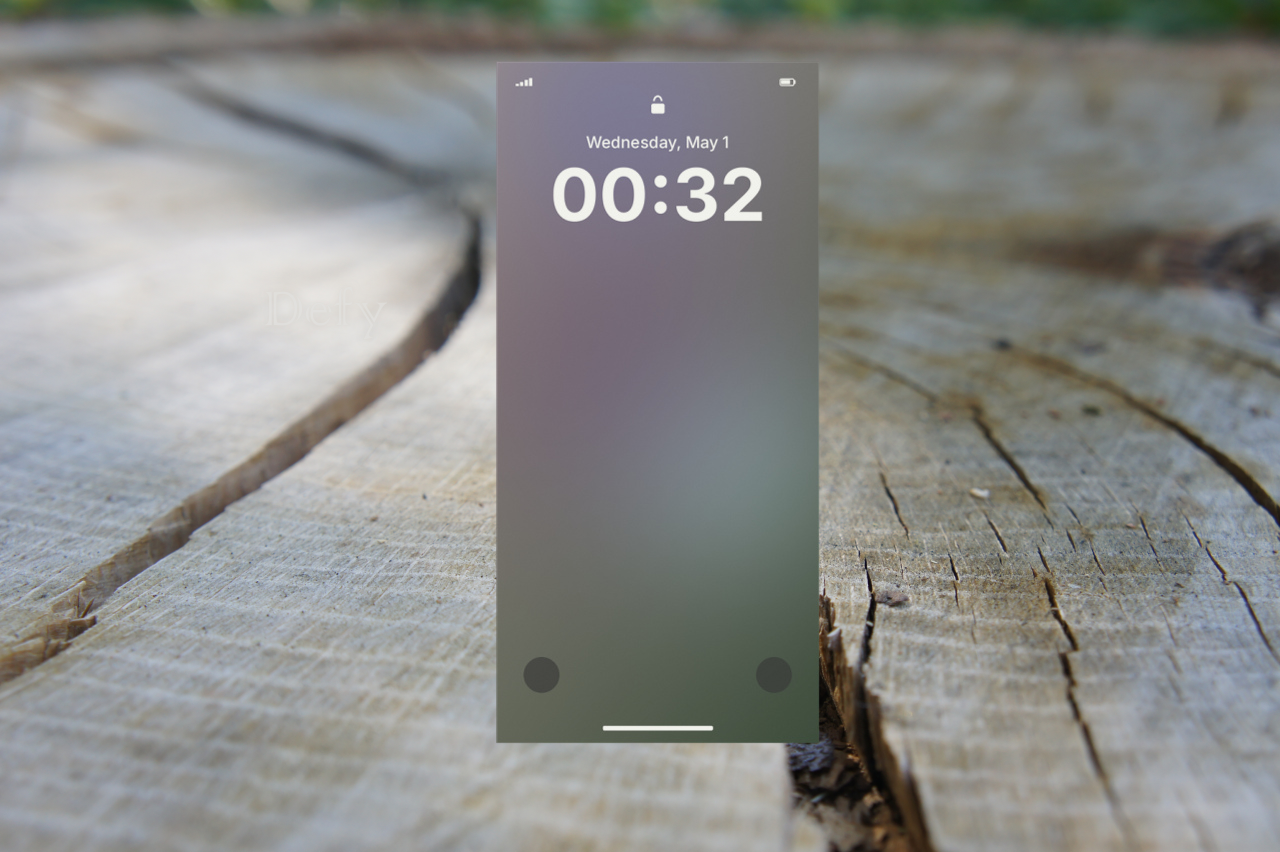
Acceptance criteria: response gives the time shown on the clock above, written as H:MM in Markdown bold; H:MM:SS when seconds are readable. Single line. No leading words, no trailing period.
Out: **0:32**
